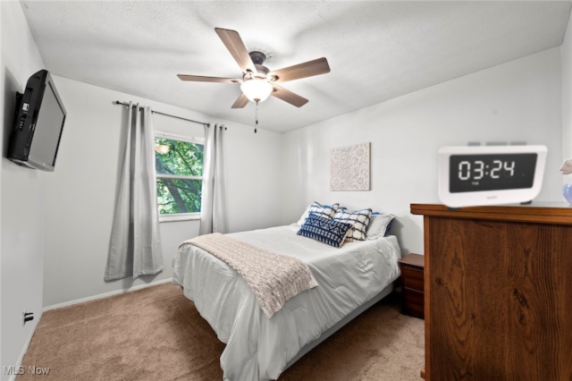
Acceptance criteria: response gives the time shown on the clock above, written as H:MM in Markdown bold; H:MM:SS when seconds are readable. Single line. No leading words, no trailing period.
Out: **3:24**
